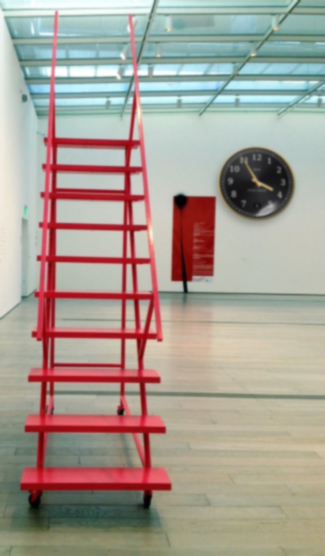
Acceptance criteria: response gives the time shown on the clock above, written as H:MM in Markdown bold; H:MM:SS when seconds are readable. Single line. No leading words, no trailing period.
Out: **3:55**
